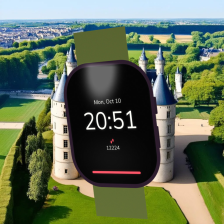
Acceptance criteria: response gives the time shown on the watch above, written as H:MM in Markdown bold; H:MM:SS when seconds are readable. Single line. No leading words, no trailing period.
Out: **20:51**
